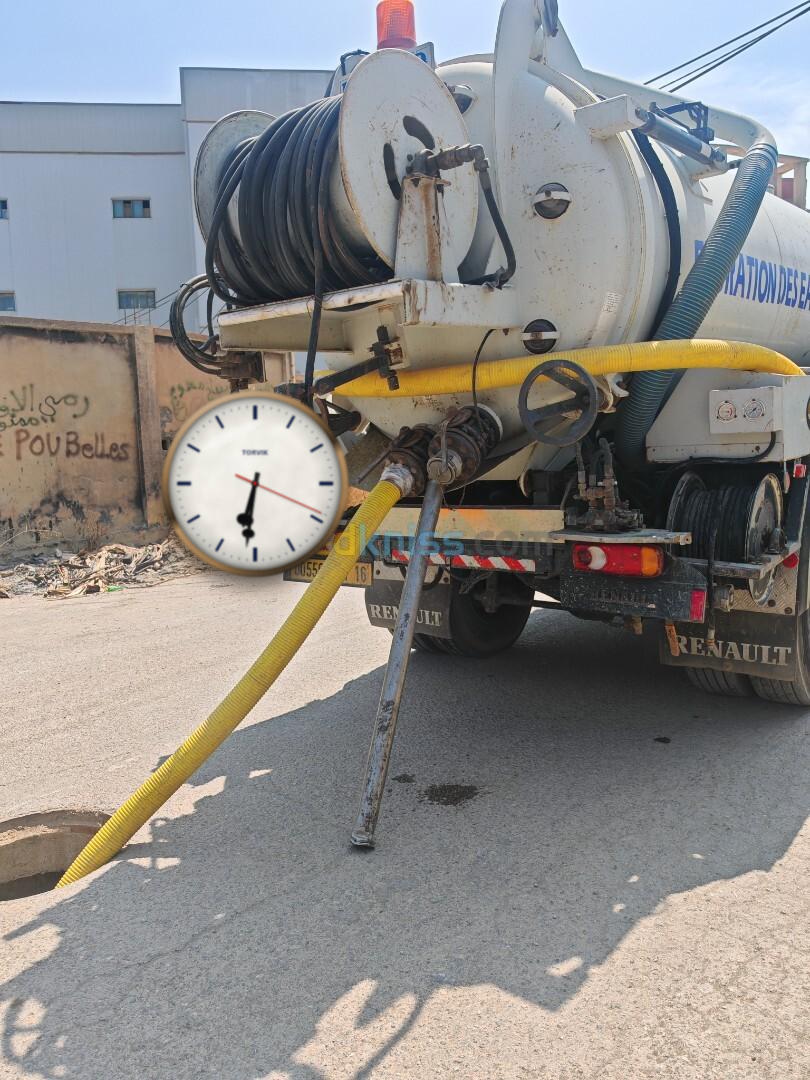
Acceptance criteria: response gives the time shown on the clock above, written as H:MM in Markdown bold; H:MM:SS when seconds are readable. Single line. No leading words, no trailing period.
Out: **6:31:19**
